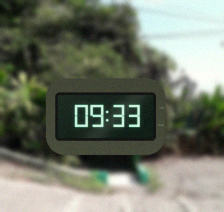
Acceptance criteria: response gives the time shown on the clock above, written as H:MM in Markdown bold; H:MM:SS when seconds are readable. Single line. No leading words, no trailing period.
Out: **9:33**
